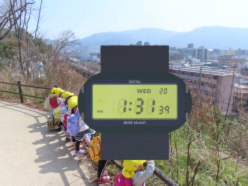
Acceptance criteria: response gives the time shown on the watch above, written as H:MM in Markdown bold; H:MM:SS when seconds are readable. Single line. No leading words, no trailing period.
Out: **1:31**
